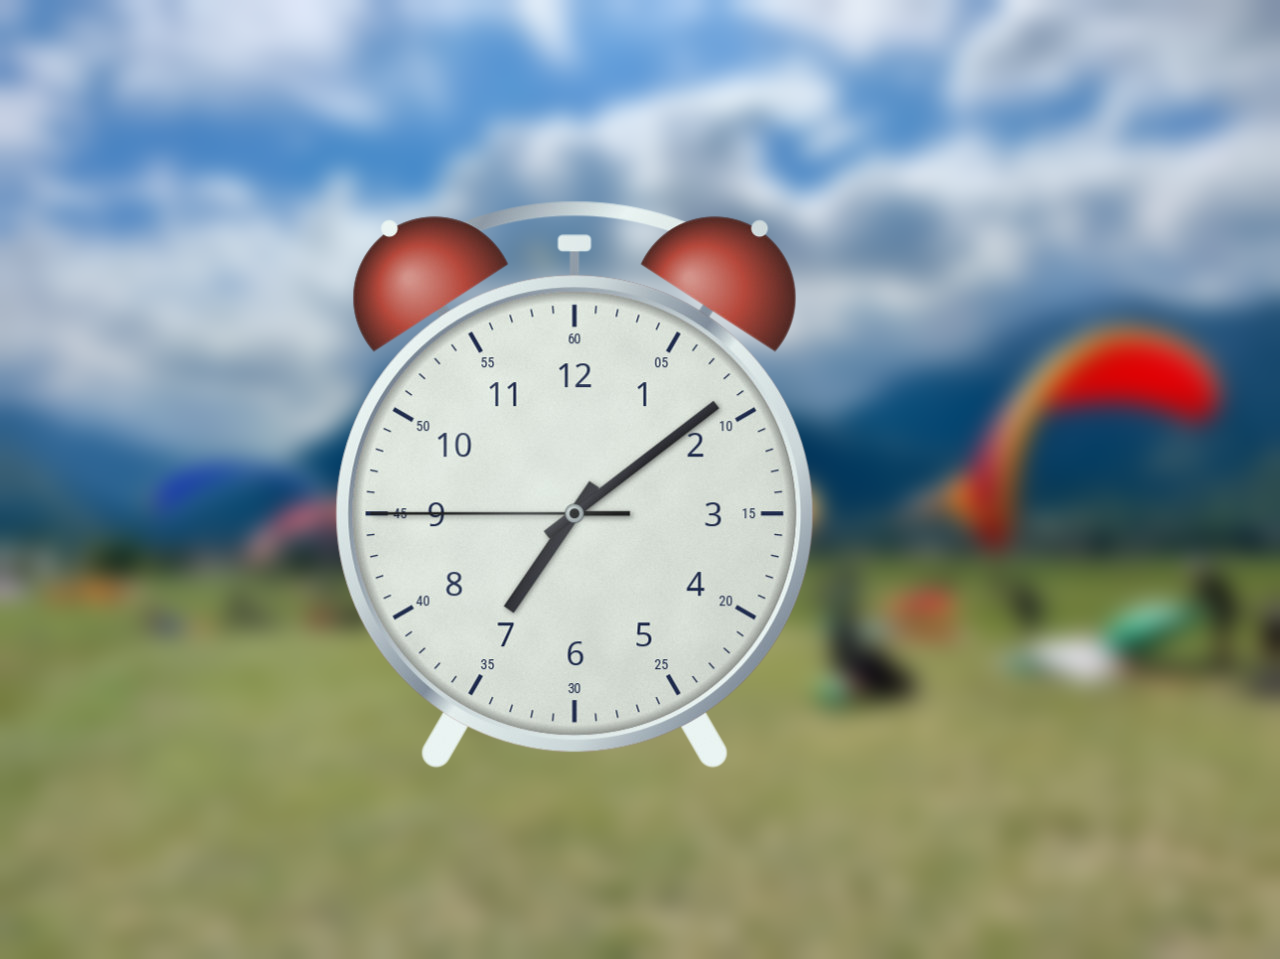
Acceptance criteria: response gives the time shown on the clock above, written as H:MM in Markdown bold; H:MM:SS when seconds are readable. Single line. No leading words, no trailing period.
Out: **7:08:45**
